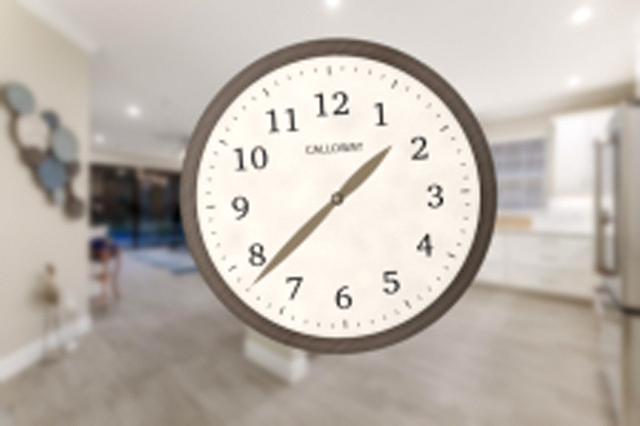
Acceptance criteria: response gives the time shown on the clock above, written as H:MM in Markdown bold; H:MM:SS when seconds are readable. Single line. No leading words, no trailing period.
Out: **1:38**
